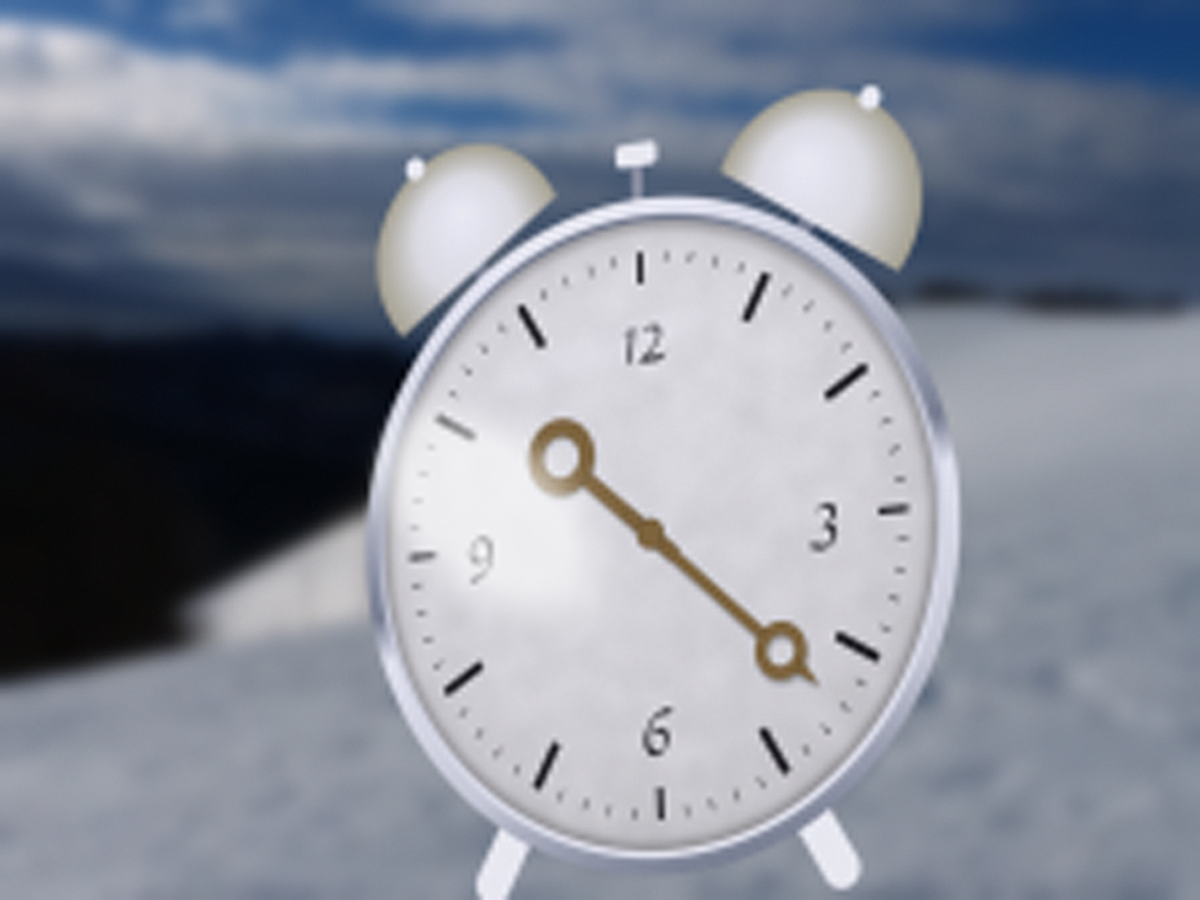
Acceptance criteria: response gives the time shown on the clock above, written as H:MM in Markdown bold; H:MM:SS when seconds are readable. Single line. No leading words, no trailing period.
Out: **10:22**
